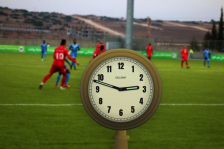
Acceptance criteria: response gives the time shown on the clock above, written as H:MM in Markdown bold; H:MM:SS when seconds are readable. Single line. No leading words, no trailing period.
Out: **2:48**
